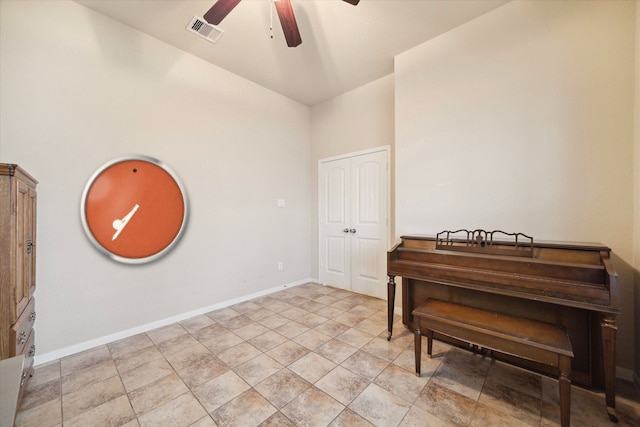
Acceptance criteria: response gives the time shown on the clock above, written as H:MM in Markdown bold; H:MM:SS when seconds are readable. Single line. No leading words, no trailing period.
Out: **7:36**
